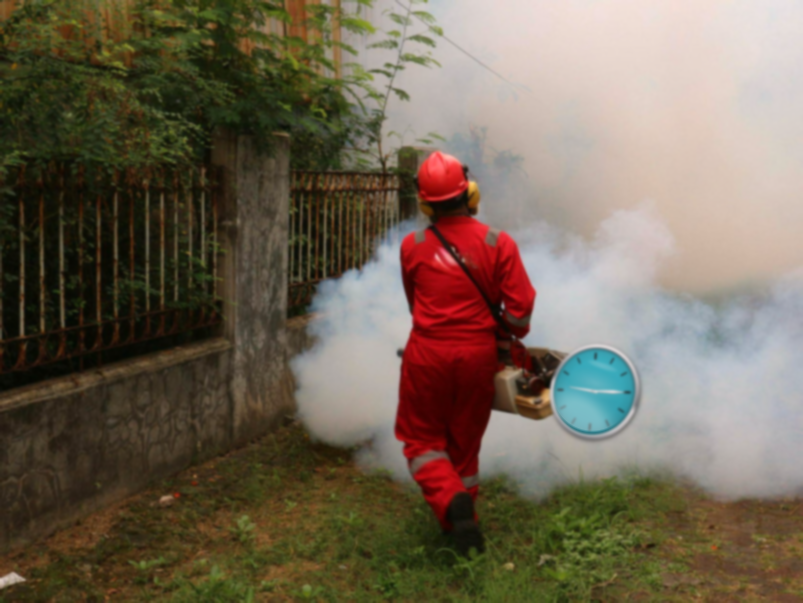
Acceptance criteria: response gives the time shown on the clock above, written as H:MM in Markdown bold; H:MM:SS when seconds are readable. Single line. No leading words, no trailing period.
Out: **9:15**
